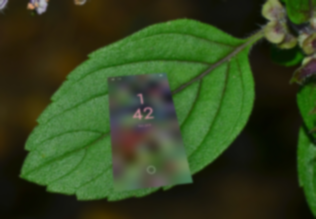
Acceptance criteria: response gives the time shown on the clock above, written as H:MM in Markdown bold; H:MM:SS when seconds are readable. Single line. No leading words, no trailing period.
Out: **1:42**
